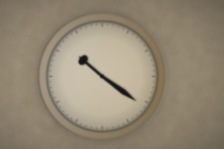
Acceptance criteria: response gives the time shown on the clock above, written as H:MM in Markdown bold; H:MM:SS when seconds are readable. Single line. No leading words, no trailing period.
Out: **10:21**
